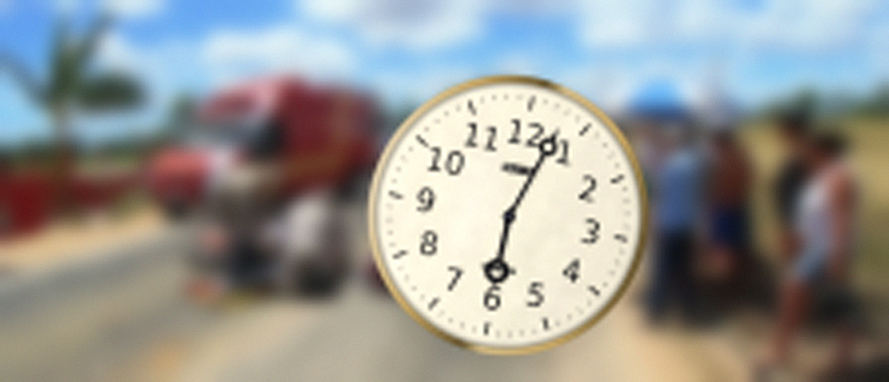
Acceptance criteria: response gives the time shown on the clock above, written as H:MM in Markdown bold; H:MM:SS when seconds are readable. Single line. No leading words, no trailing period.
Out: **6:03**
